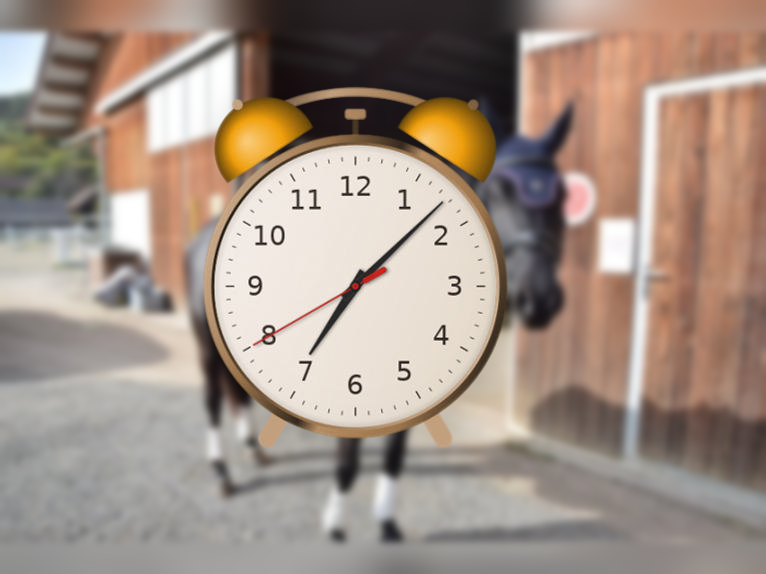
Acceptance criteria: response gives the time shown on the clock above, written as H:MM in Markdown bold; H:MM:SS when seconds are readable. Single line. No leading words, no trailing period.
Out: **7:07:40**
